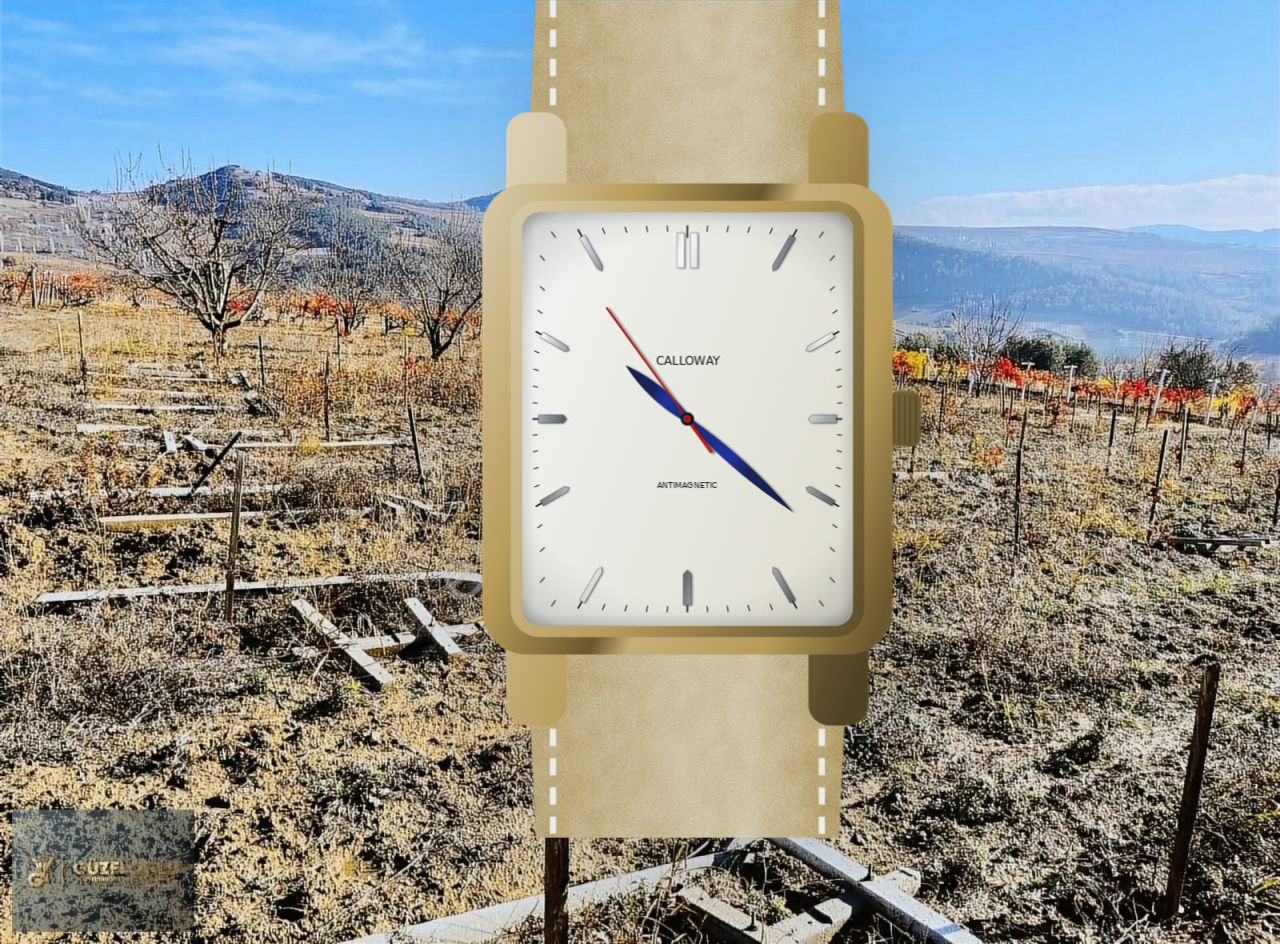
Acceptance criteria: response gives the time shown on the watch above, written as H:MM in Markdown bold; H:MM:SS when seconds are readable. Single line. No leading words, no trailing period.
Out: **10:21:54**
